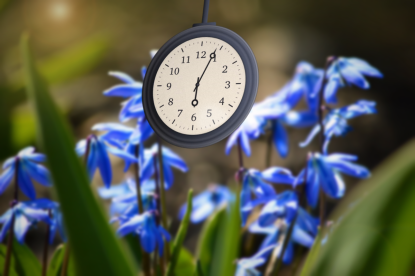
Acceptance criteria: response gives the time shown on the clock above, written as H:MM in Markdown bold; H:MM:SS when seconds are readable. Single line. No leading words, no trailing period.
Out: **6:04**
